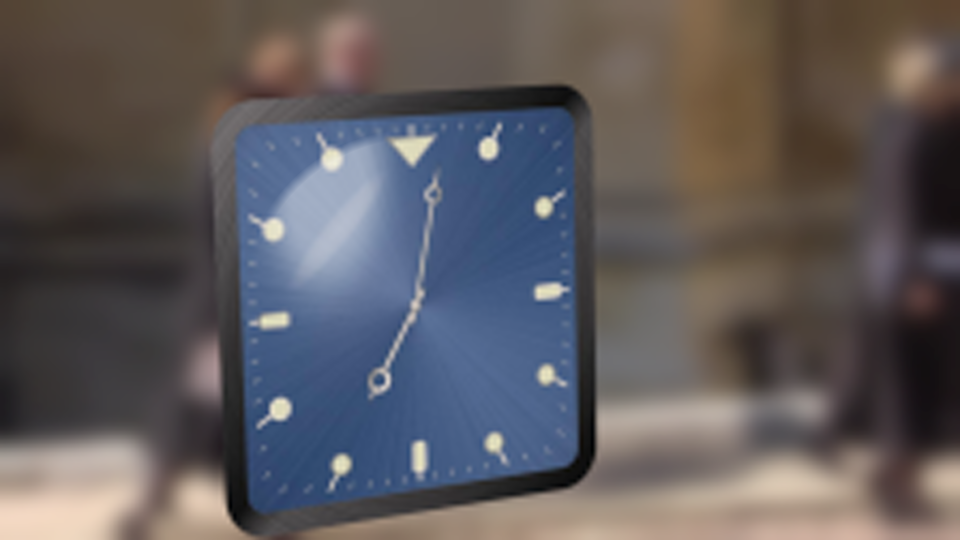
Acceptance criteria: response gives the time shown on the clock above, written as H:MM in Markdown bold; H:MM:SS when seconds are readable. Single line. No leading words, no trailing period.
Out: **7:02**
